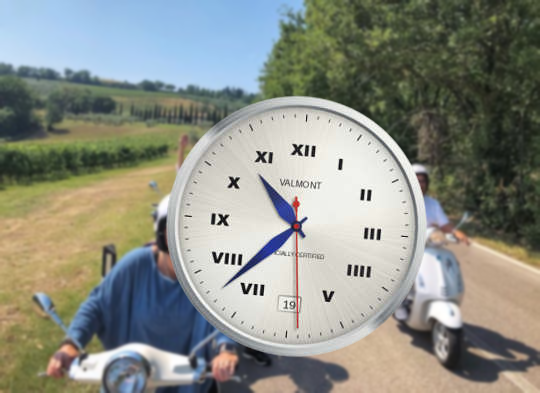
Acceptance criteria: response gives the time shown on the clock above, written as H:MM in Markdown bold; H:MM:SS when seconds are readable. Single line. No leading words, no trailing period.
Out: **10:37:29**
